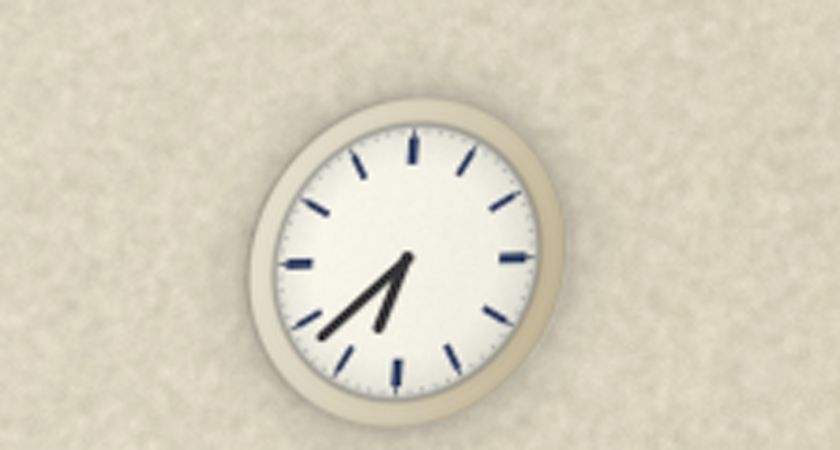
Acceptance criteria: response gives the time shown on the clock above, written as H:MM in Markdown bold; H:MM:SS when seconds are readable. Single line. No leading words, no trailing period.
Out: **6:38**
